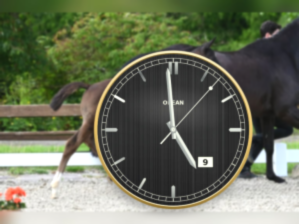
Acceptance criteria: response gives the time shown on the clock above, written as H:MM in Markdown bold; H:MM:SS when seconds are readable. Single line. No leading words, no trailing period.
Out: **4:59:07**
